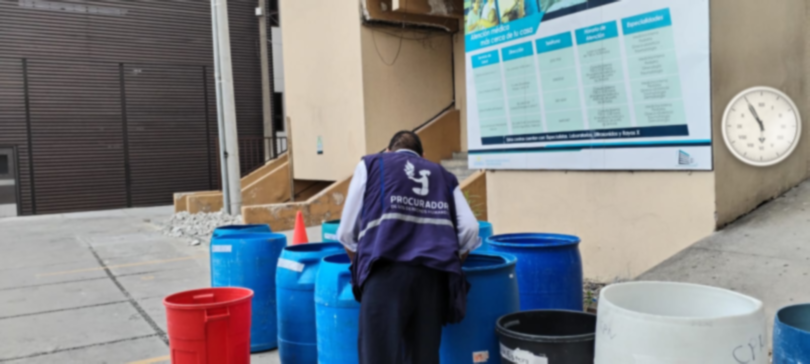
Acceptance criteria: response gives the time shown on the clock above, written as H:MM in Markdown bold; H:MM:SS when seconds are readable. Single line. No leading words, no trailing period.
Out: **5:55**
